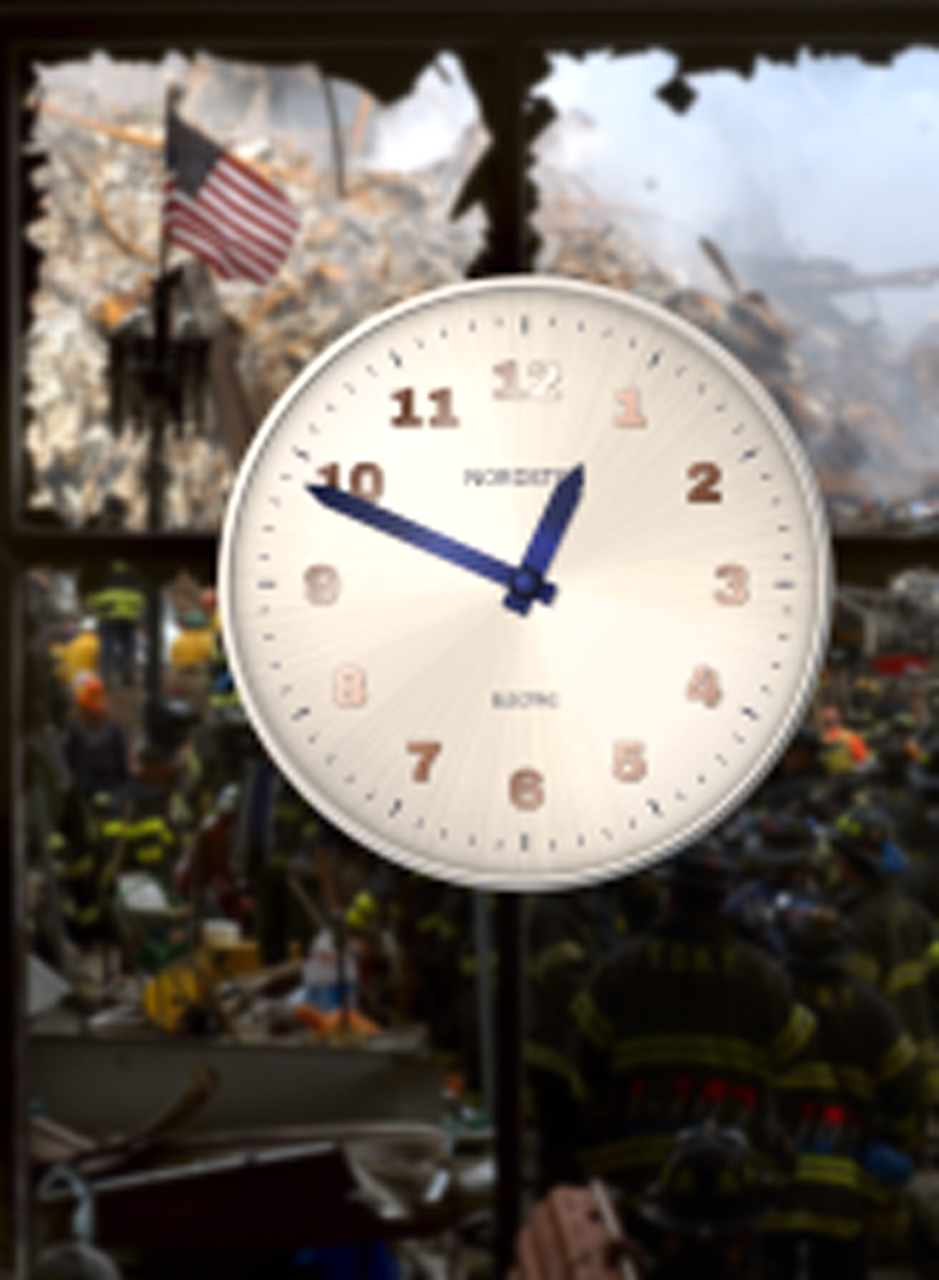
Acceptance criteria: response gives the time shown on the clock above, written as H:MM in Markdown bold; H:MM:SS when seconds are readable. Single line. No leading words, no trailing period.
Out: **12:49**
